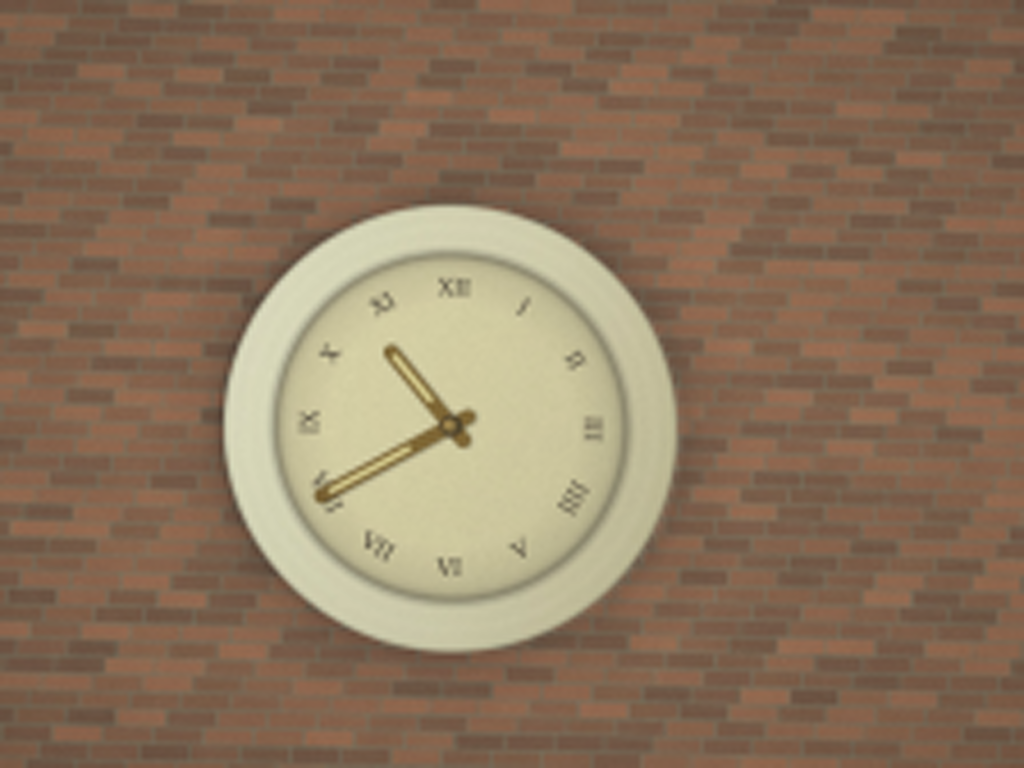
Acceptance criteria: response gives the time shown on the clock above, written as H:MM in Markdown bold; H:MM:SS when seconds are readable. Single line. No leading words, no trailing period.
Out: **10:40**
